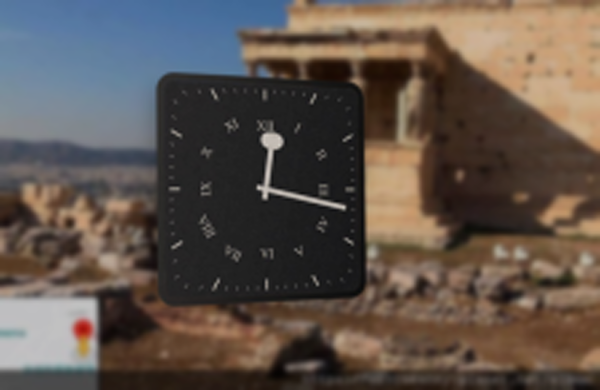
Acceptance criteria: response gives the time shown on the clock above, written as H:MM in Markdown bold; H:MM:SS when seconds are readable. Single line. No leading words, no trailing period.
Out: **12:17**
